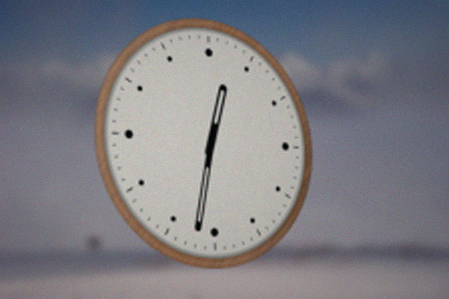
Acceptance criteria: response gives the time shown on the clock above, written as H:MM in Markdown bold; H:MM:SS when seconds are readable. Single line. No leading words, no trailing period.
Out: **12:32**
